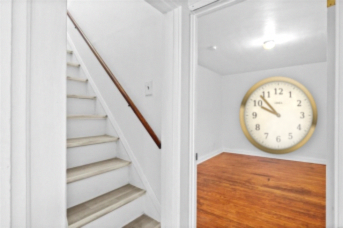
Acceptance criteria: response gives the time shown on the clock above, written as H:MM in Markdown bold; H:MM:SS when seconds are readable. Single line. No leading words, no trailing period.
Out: **9:53**
